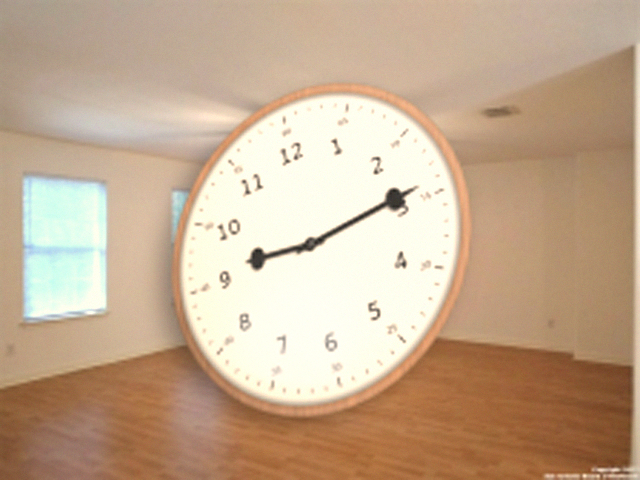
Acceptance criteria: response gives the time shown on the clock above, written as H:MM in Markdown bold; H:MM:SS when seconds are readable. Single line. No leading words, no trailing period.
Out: **9:14**
